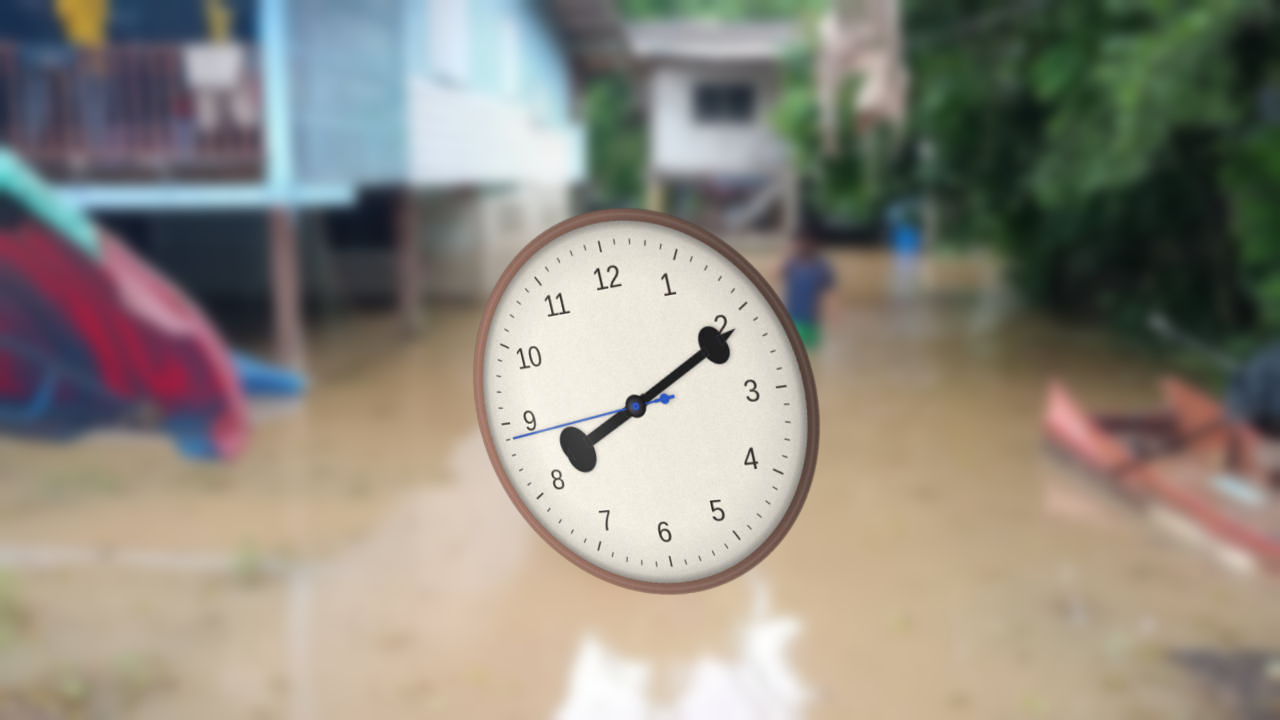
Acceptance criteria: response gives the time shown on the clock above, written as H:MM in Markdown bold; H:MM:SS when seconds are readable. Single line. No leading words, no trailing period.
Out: **8:10:44**
